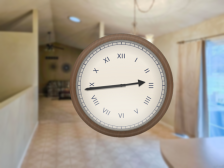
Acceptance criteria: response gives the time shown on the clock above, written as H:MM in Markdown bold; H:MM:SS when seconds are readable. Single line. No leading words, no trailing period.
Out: **2:44**
